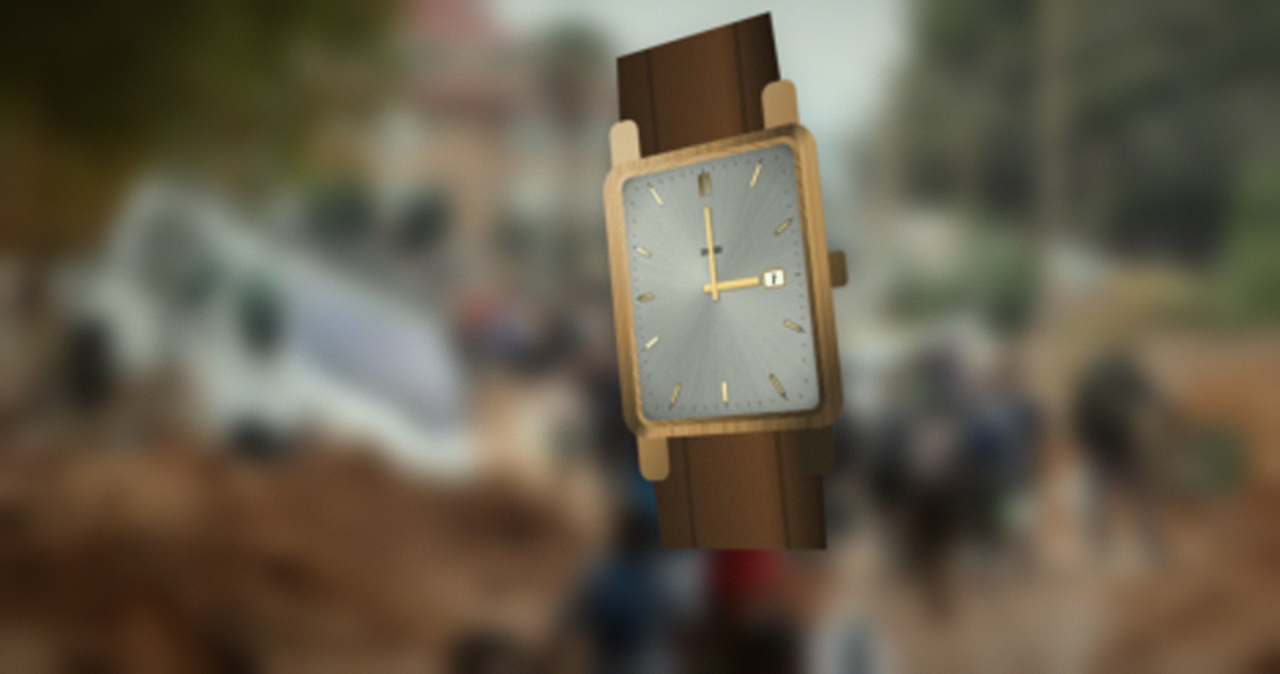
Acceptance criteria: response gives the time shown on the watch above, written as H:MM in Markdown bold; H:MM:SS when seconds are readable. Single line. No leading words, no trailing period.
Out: **3:00**
